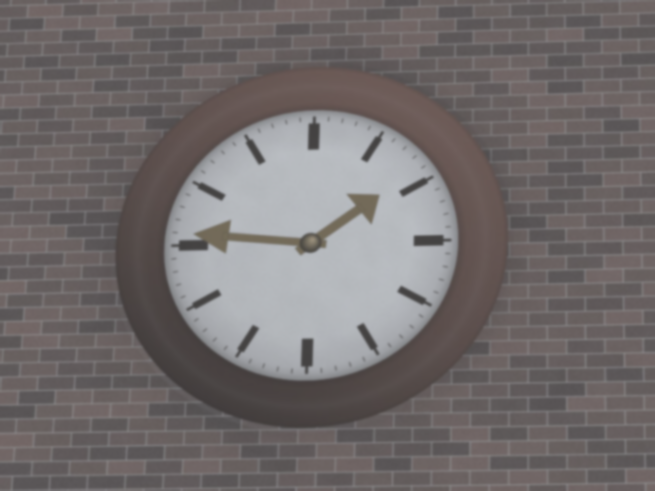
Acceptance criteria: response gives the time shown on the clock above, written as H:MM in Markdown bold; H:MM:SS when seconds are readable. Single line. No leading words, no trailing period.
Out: **1:46**
